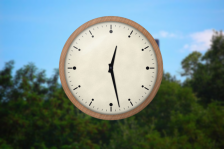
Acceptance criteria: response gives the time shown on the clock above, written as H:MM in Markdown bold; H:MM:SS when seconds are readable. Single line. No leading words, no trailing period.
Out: **12:28**
